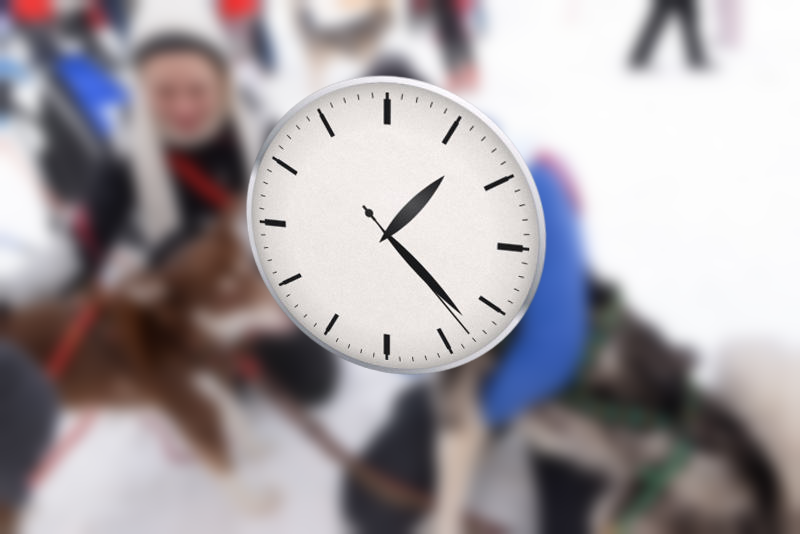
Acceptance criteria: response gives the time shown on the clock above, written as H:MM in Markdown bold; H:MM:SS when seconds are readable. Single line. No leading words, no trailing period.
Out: **1:22:23**
